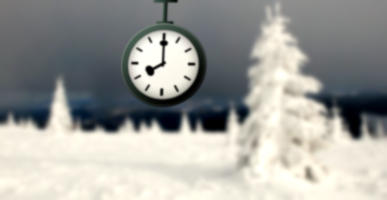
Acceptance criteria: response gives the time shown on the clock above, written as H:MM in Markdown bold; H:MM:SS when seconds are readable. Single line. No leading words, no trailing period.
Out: **8:00**
